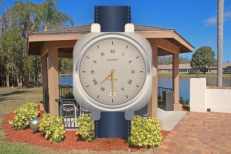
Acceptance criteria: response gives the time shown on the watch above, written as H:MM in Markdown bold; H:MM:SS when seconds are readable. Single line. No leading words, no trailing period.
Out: **7:30**
